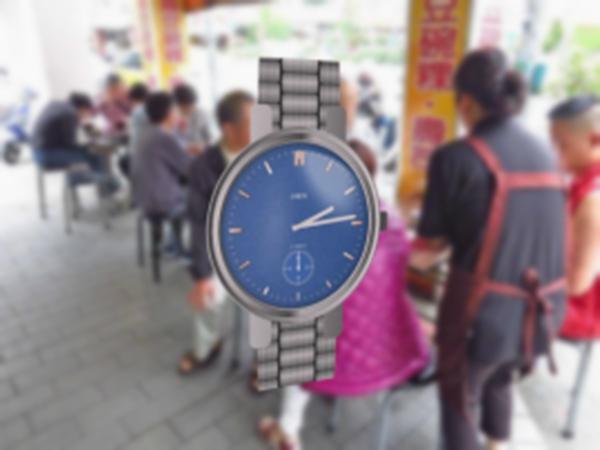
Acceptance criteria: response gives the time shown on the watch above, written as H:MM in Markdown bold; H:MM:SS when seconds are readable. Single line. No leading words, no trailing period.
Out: **2:14**
